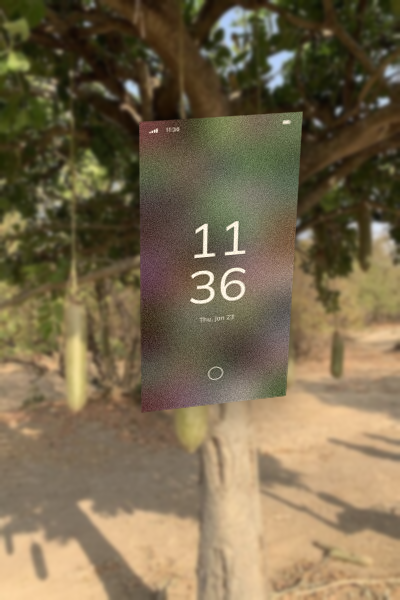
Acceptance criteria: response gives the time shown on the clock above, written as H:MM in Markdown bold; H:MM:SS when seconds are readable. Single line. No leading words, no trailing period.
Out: **11:36**
